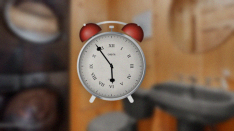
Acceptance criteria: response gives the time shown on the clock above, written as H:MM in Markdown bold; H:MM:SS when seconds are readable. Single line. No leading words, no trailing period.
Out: **5:54**
